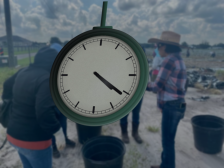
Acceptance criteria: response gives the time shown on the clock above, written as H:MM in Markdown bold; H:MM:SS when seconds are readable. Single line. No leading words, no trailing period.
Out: **4:21**
